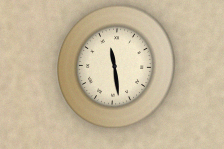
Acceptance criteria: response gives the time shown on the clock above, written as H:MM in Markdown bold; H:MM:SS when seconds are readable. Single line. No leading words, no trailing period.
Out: **11:28**
